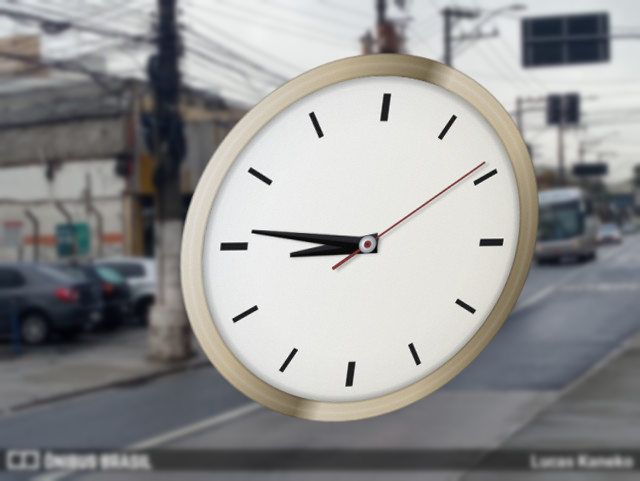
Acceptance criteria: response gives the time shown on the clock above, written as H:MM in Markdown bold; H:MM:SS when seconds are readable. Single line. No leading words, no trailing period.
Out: **8:46:09**
